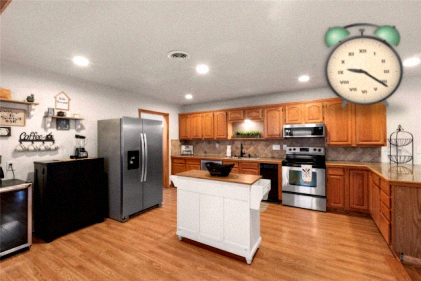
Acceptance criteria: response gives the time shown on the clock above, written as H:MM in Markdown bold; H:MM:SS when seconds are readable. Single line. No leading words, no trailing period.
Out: **9:21**
